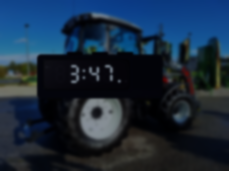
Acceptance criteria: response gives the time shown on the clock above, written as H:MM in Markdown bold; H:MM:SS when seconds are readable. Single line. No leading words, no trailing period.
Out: **3:47**
